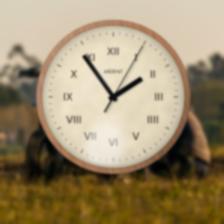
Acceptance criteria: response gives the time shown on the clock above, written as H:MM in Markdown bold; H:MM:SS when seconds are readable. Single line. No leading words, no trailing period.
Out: **1:54:05**
